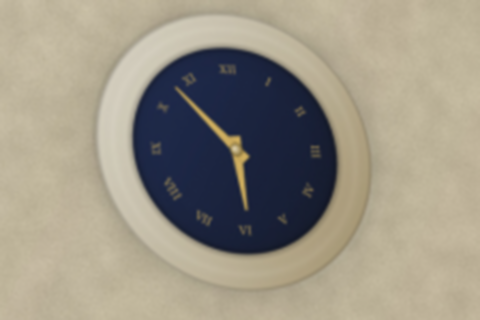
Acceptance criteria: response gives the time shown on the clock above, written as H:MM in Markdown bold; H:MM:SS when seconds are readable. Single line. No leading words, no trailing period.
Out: **5:53**
